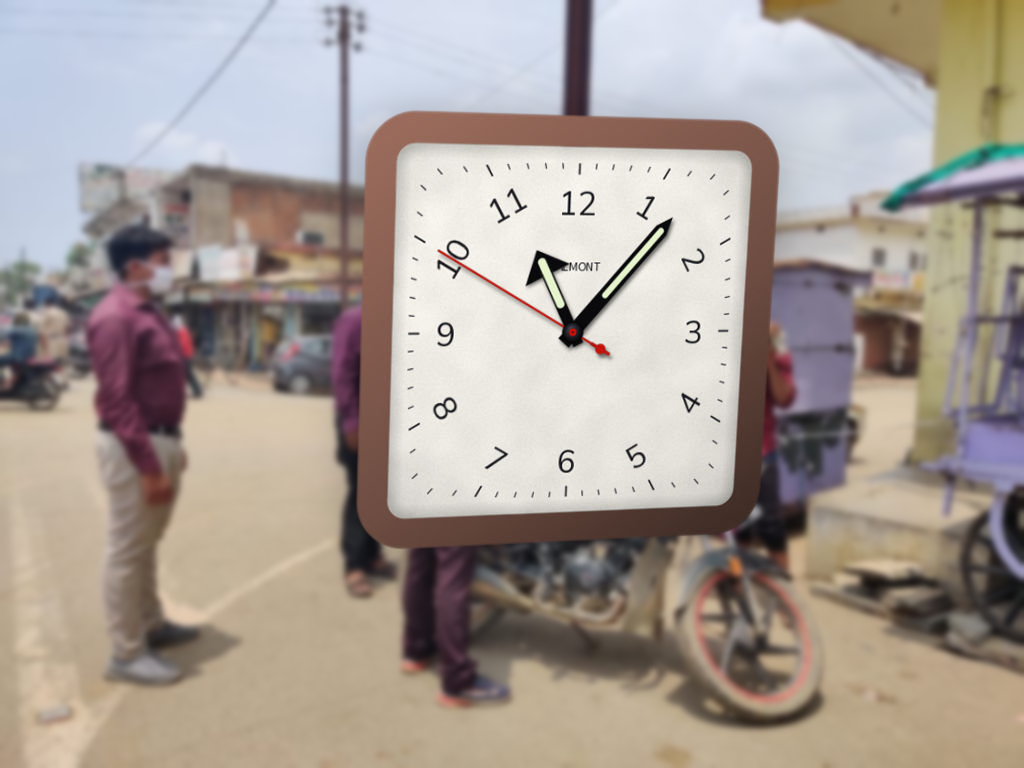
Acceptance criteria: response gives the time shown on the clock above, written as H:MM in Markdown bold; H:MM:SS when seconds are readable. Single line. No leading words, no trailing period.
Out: **11:06:50**
